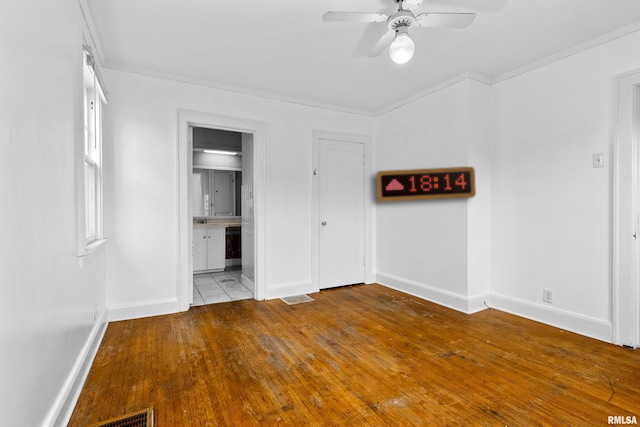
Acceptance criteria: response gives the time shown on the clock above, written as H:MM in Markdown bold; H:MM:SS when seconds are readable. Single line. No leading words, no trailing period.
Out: **18:14**
